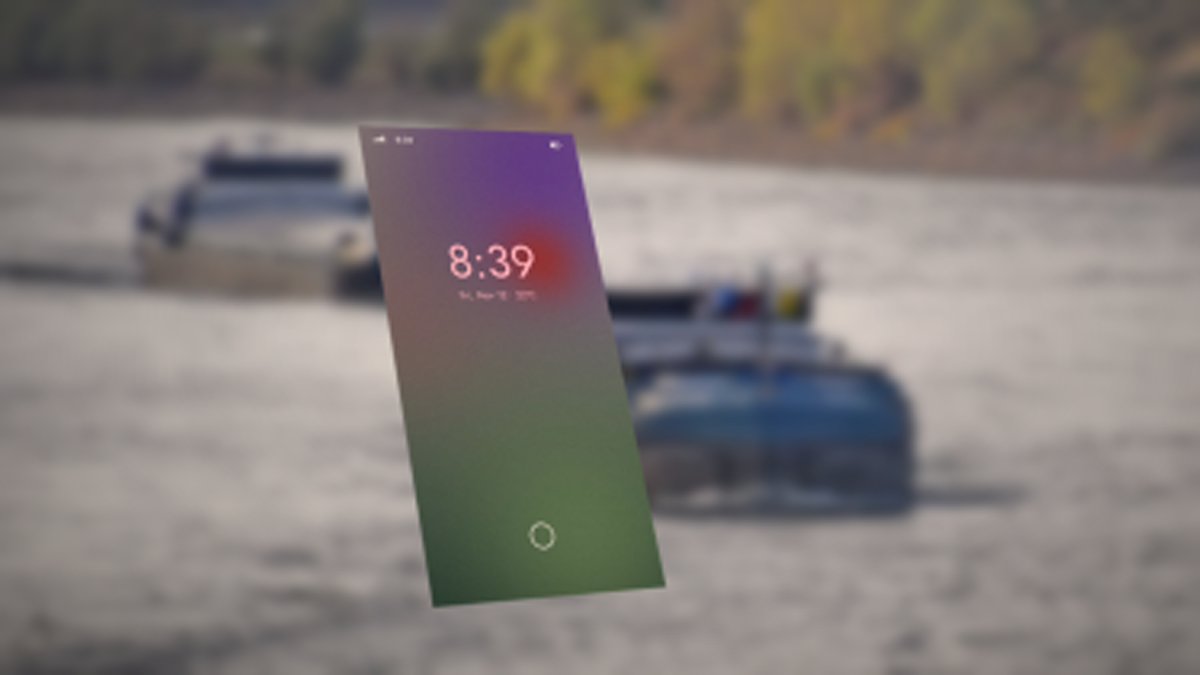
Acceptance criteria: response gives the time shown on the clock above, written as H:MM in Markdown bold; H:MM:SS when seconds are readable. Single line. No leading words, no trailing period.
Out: **8:39**
